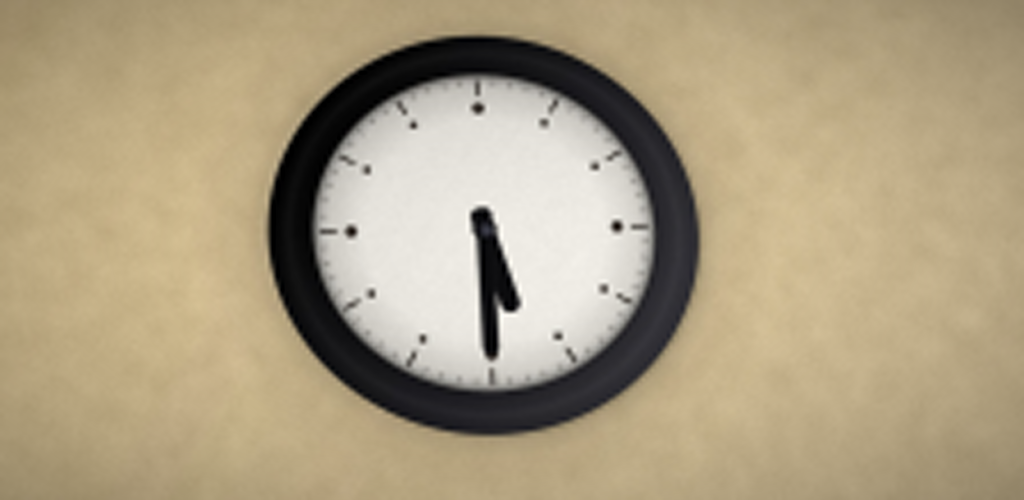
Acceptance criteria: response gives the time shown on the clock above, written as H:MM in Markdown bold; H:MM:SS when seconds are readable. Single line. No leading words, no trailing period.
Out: **5:30**
